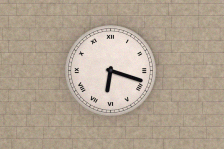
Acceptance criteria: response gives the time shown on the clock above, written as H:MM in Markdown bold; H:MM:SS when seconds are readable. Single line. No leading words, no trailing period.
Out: **6:18**
